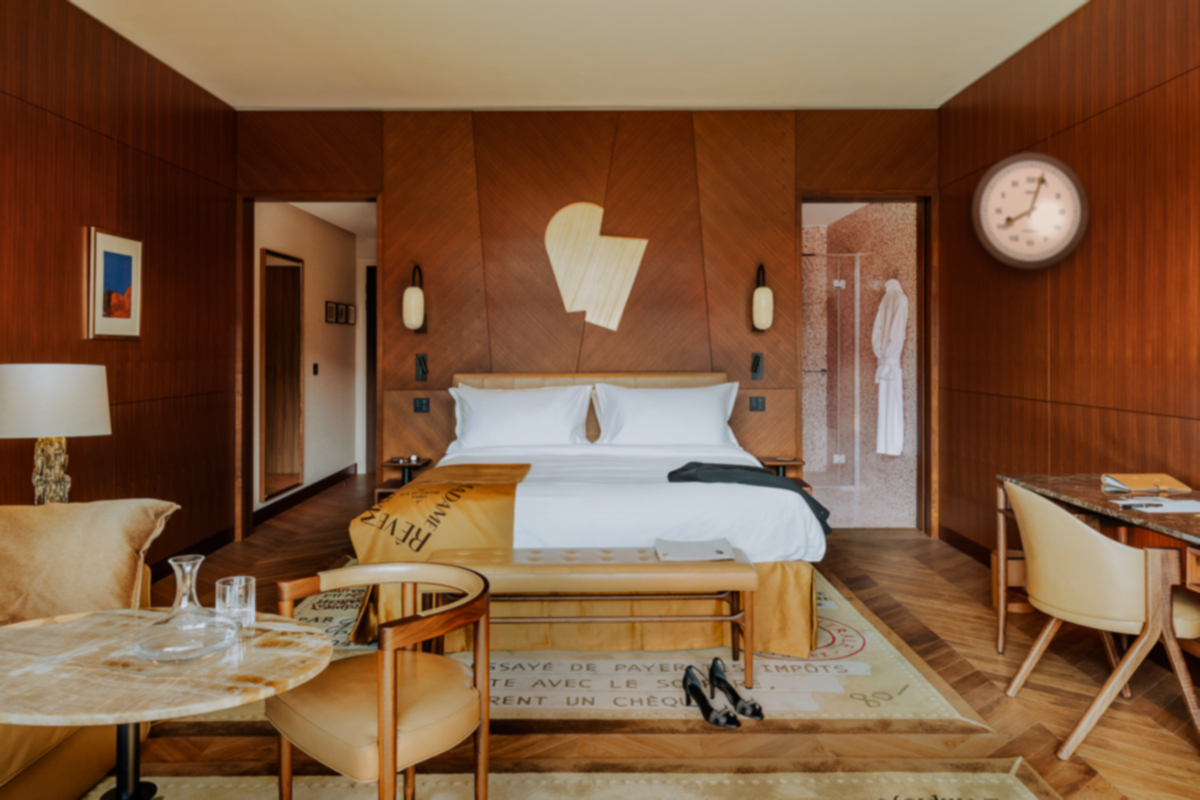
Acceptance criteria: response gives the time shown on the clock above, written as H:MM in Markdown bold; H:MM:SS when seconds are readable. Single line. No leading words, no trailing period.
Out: **8:03**
